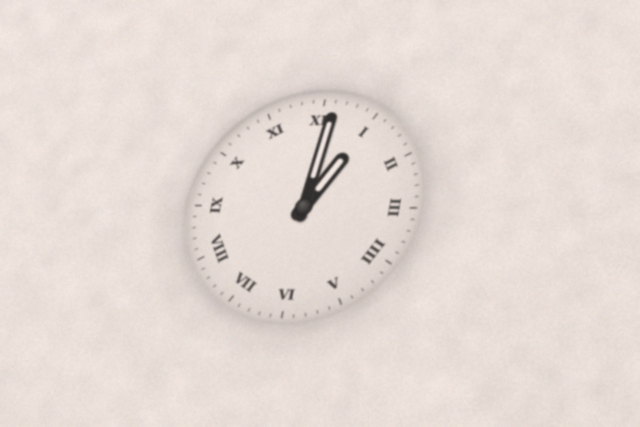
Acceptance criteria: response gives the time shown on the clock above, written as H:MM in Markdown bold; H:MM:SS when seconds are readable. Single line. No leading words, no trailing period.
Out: **1:01**
